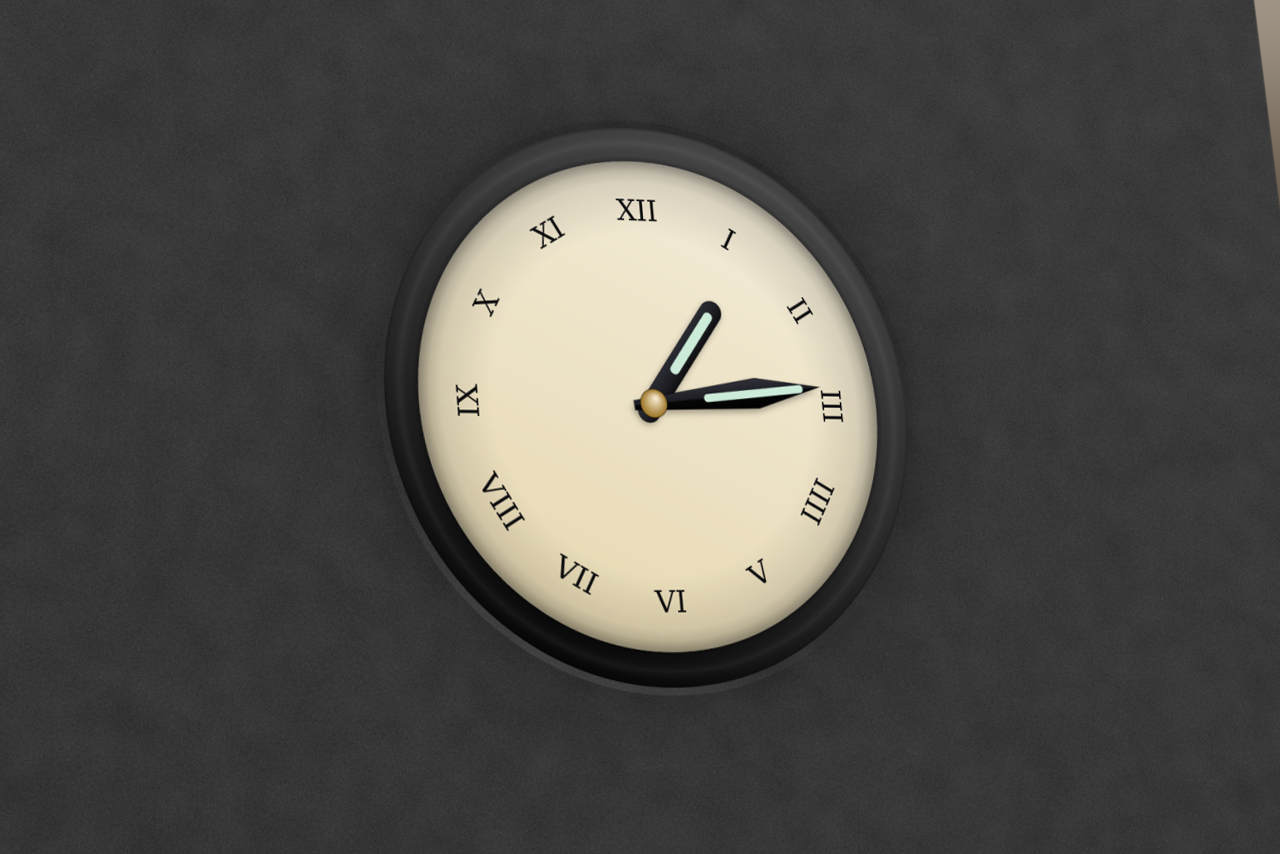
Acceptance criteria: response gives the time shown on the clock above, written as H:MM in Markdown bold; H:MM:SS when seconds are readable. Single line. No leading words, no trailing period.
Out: **1:14**
